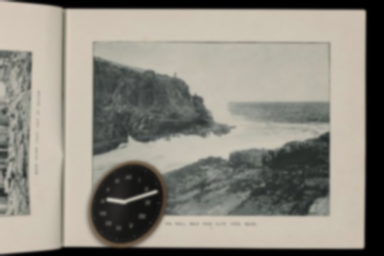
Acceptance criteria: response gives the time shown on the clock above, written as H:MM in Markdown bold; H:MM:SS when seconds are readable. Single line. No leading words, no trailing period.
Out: **9:12**
